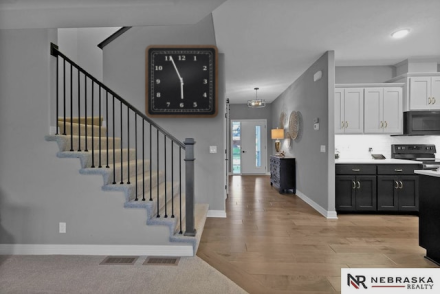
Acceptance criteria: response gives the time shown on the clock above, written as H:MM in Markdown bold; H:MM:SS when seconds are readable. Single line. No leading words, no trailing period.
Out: **5:56**
